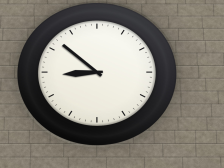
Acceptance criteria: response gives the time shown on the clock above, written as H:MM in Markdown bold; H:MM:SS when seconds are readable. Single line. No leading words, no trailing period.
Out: **8:52**
